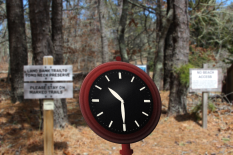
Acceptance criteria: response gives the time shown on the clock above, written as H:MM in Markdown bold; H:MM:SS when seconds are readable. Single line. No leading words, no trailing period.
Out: **10:30**
